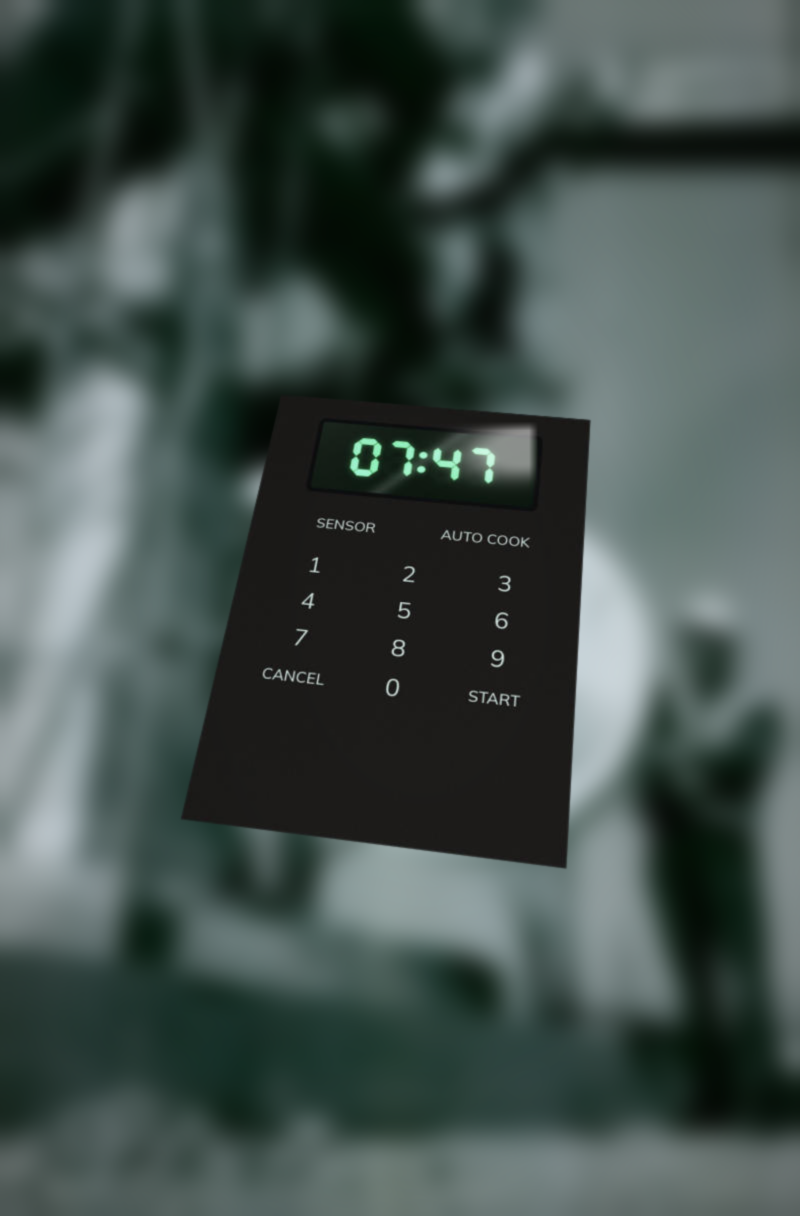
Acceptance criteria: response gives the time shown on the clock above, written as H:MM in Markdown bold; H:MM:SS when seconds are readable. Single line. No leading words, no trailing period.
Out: **7:47**
